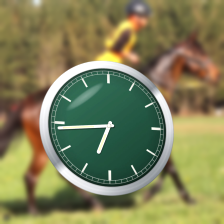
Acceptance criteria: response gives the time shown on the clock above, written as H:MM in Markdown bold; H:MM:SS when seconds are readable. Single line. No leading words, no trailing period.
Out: **6:44**
